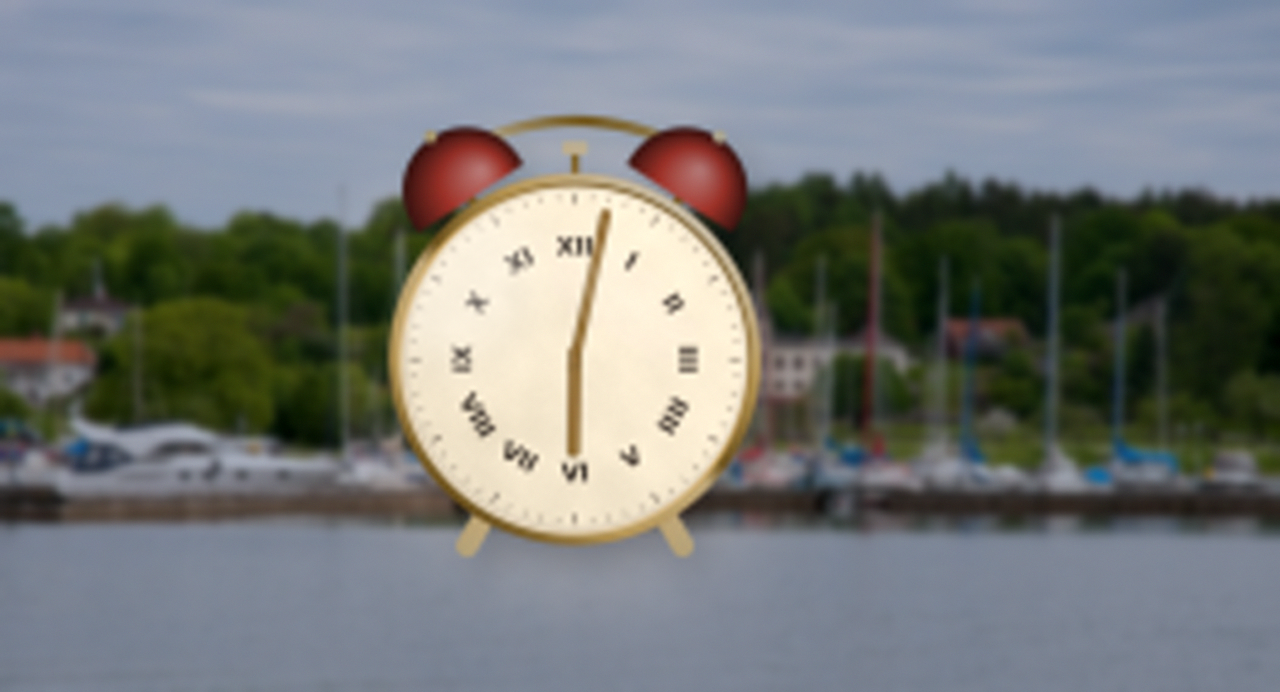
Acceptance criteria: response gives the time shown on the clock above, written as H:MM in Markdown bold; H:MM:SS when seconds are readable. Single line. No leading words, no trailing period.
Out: **6:02**
